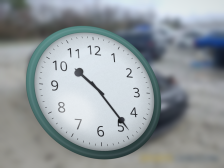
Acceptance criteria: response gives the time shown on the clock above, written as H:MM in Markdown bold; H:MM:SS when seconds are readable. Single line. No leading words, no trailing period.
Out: **10:24**
